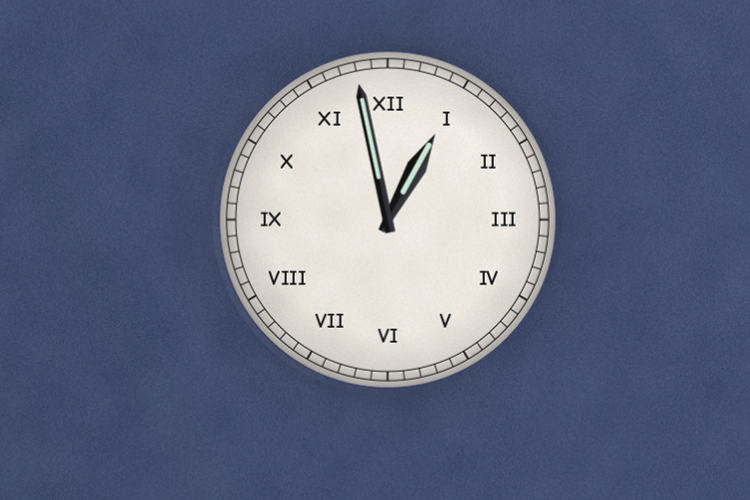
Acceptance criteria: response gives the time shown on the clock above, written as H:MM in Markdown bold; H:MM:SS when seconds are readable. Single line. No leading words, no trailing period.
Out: **12:58**
